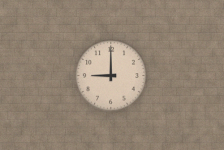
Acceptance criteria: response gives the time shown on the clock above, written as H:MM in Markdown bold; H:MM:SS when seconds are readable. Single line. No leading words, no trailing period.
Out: **9:00**
